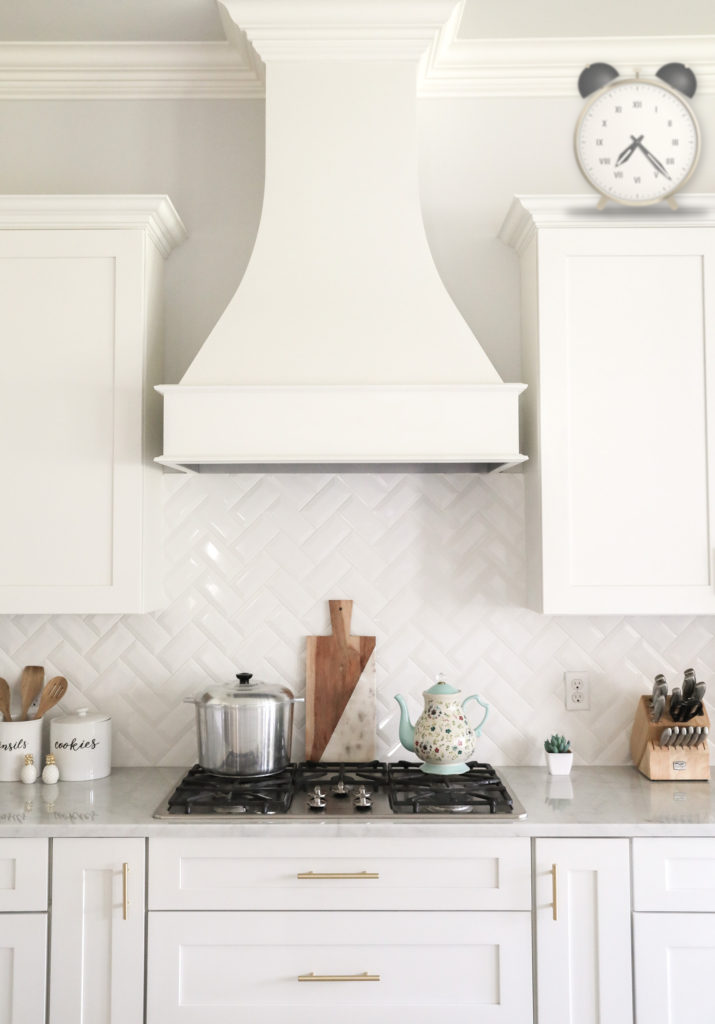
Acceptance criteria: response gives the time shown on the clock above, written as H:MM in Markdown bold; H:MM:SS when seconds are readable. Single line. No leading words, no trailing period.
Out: **7:23**
